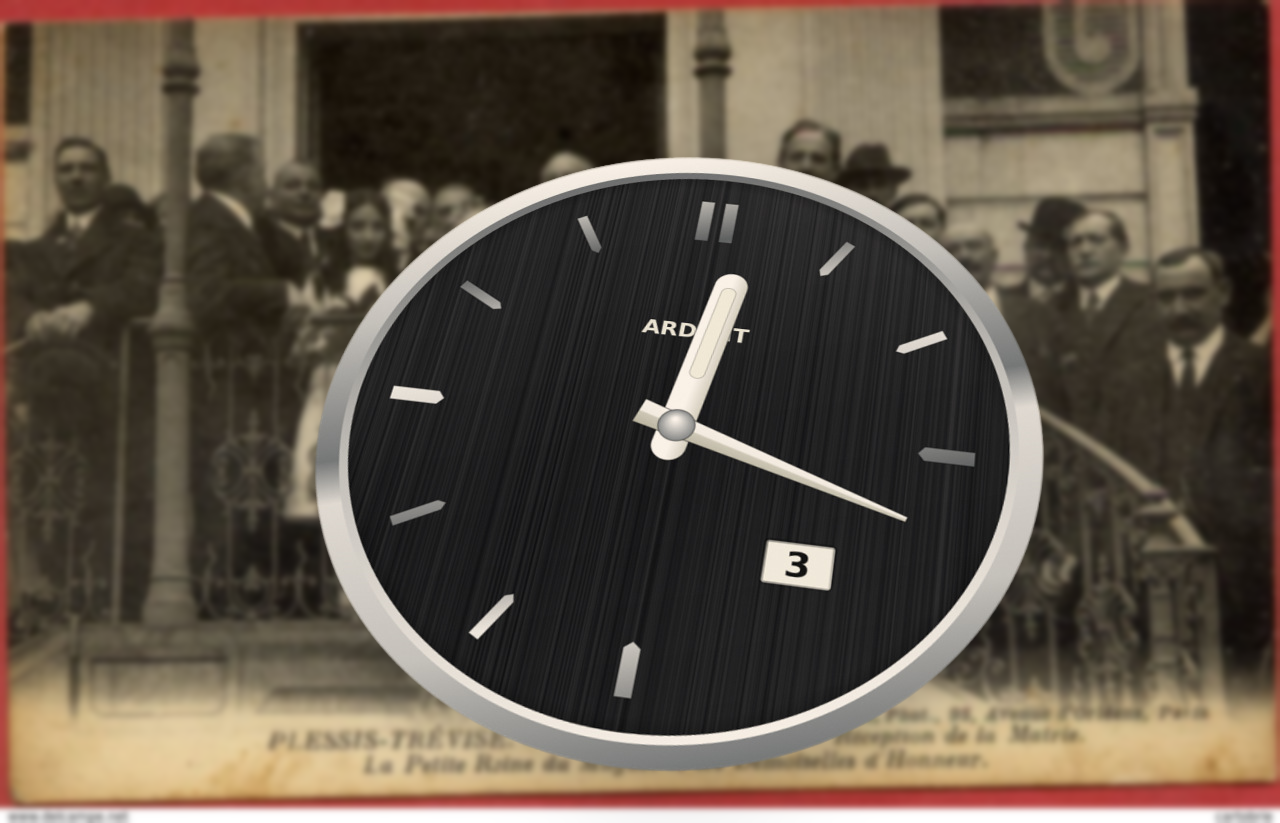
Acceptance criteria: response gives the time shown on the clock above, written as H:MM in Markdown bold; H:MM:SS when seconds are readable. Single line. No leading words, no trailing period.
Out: **12:18**
